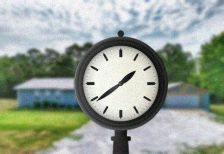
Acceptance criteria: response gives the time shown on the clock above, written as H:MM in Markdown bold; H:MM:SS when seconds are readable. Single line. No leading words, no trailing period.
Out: **1:39**
